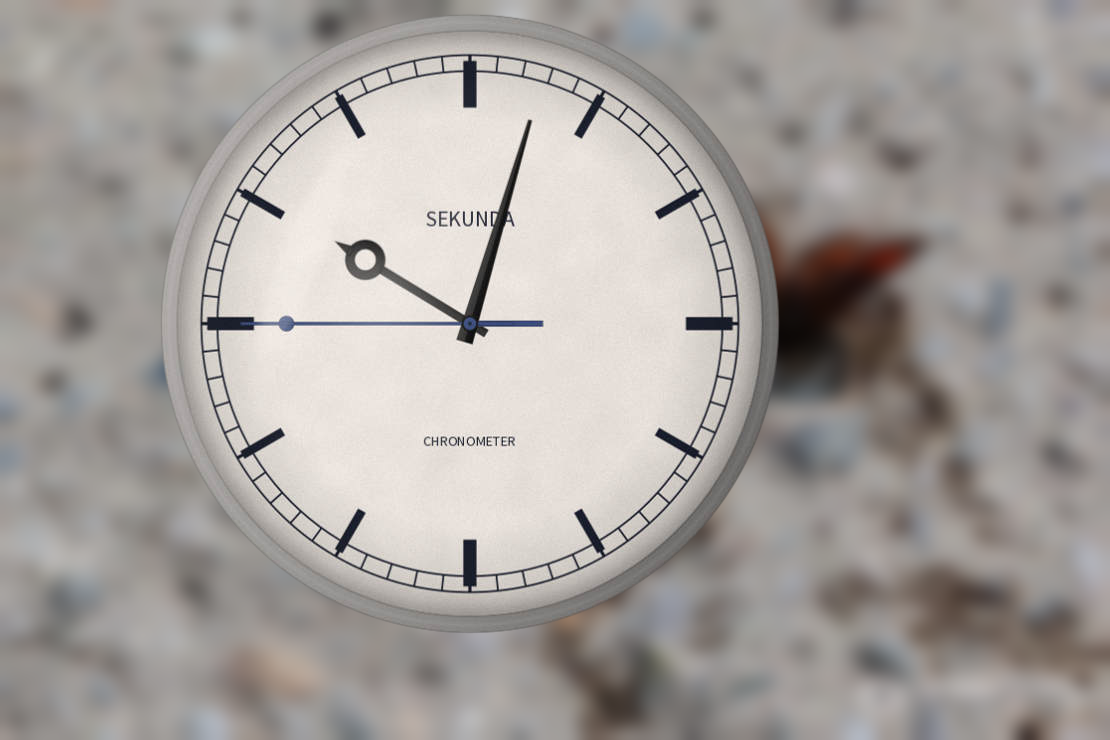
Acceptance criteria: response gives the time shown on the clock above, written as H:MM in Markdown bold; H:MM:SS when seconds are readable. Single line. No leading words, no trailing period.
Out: **10:02:45**
